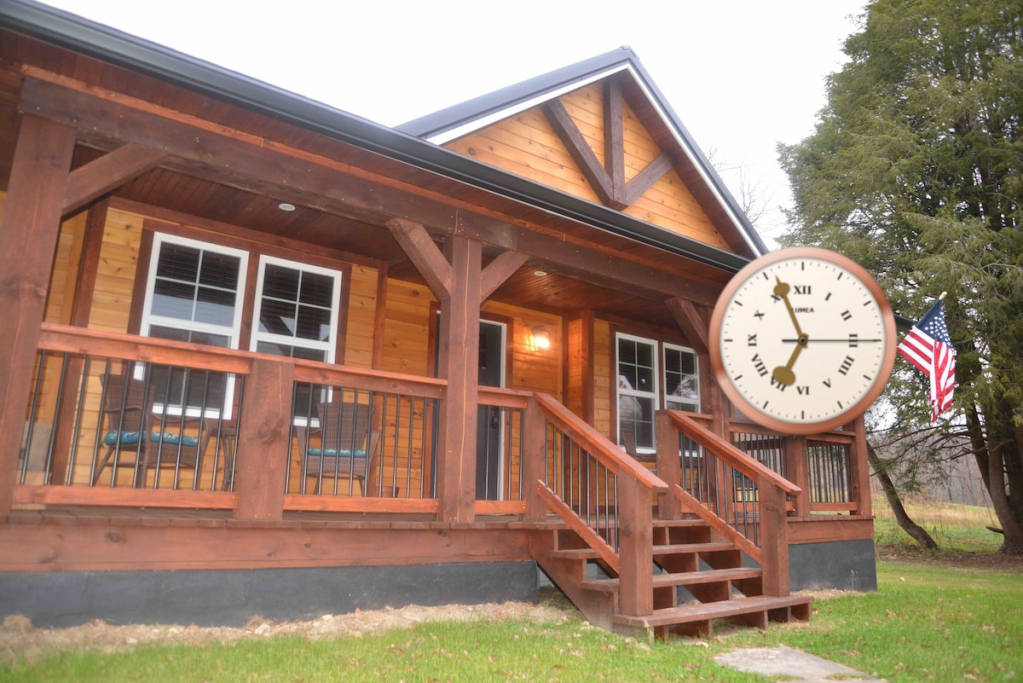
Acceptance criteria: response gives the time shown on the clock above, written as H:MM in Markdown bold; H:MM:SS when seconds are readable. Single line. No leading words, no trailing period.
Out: **6:56:15**
